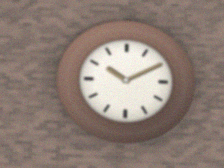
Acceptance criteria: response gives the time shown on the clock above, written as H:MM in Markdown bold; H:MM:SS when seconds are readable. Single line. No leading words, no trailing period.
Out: **10:10**
